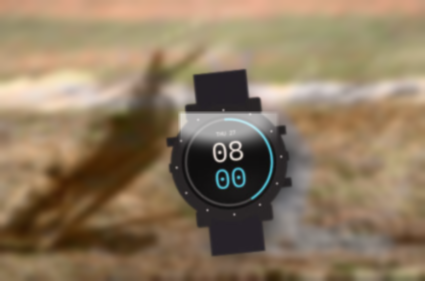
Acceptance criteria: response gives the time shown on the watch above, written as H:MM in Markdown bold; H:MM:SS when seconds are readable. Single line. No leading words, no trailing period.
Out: **8:00**
